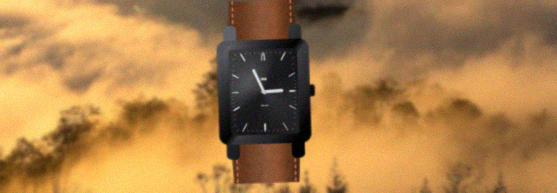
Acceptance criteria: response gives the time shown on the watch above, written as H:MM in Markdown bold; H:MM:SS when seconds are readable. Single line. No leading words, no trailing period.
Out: **2:56**
